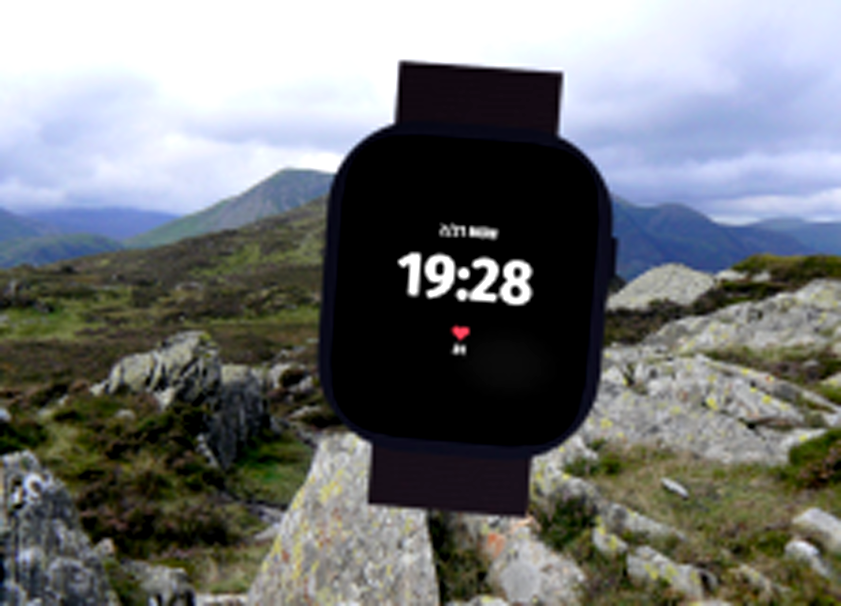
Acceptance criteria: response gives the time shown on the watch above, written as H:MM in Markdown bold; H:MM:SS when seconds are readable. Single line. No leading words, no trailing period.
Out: **19:28**
